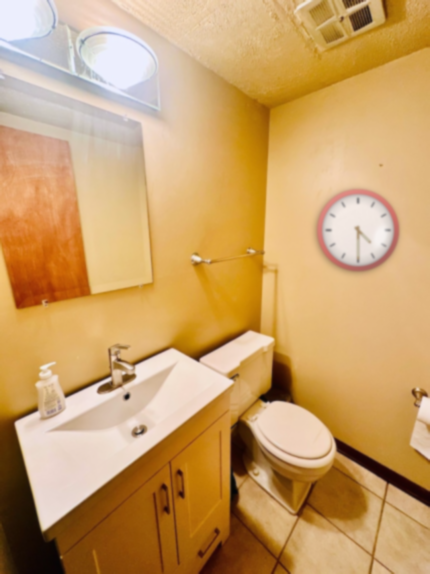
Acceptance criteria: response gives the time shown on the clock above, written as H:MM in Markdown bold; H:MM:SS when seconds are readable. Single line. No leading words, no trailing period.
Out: **4:30**
